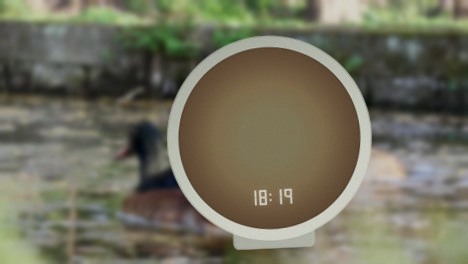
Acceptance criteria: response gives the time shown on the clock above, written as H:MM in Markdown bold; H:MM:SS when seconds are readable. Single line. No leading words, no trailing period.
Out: **18:19**
